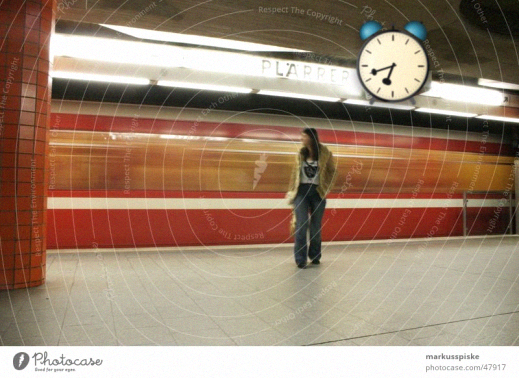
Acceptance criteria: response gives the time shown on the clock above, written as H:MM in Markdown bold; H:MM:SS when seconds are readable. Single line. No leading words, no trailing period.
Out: **6:42**
